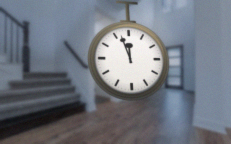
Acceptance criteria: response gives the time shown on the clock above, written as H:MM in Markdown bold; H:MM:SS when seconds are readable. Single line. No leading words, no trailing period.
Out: **11:57**
